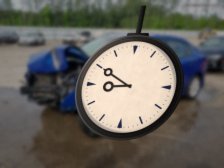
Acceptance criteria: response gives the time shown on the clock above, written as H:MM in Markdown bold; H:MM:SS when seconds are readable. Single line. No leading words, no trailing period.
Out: **8:50**
